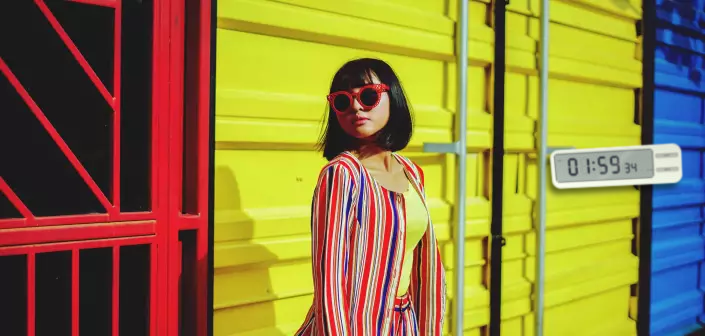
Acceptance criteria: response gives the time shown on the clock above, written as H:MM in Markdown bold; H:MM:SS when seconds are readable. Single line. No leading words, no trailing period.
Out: **1:59:34**
